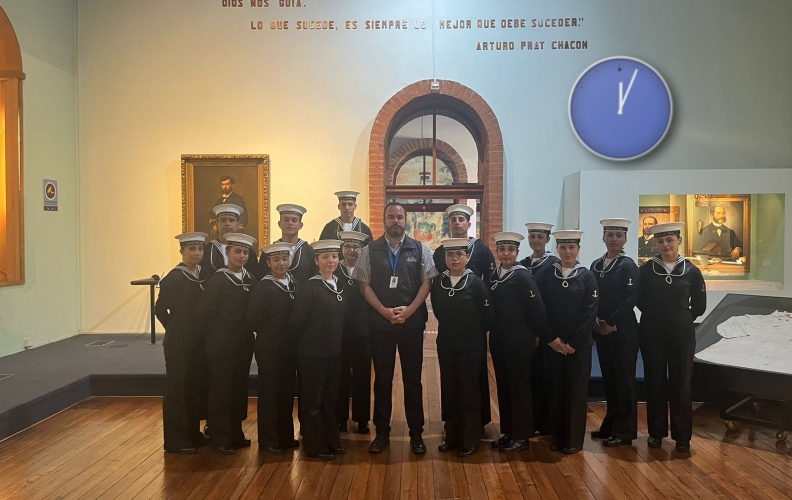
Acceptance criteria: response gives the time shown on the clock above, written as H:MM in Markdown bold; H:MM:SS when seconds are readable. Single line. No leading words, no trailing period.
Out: **12:04**
